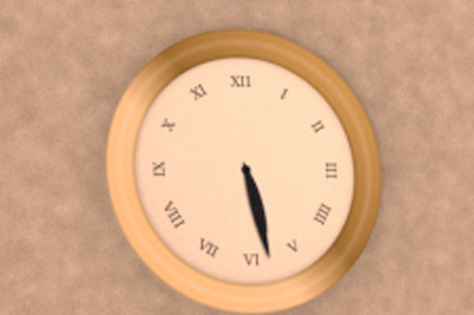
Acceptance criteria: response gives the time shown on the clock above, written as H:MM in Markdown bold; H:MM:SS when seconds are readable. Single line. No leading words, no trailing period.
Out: **5:28**
